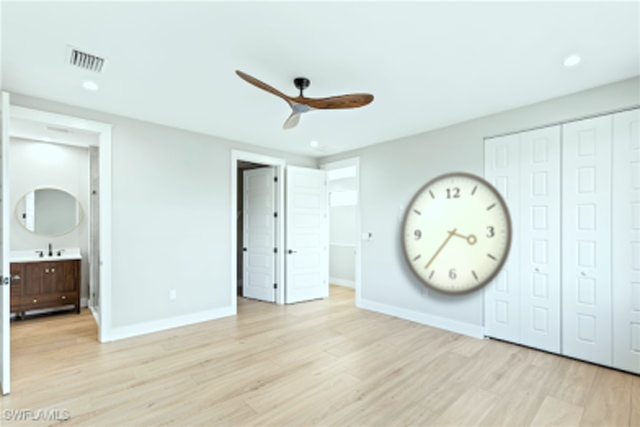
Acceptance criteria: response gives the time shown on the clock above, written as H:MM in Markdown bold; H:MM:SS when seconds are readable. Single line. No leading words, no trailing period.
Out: **3:37**
